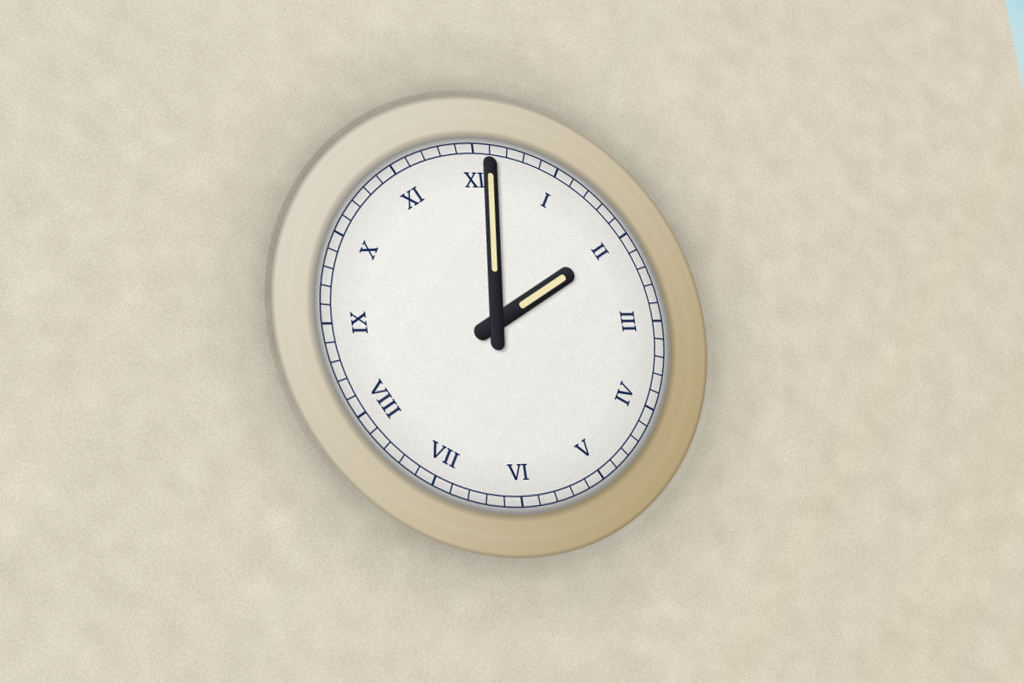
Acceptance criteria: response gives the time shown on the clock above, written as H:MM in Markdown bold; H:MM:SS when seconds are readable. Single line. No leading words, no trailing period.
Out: **2:01**
